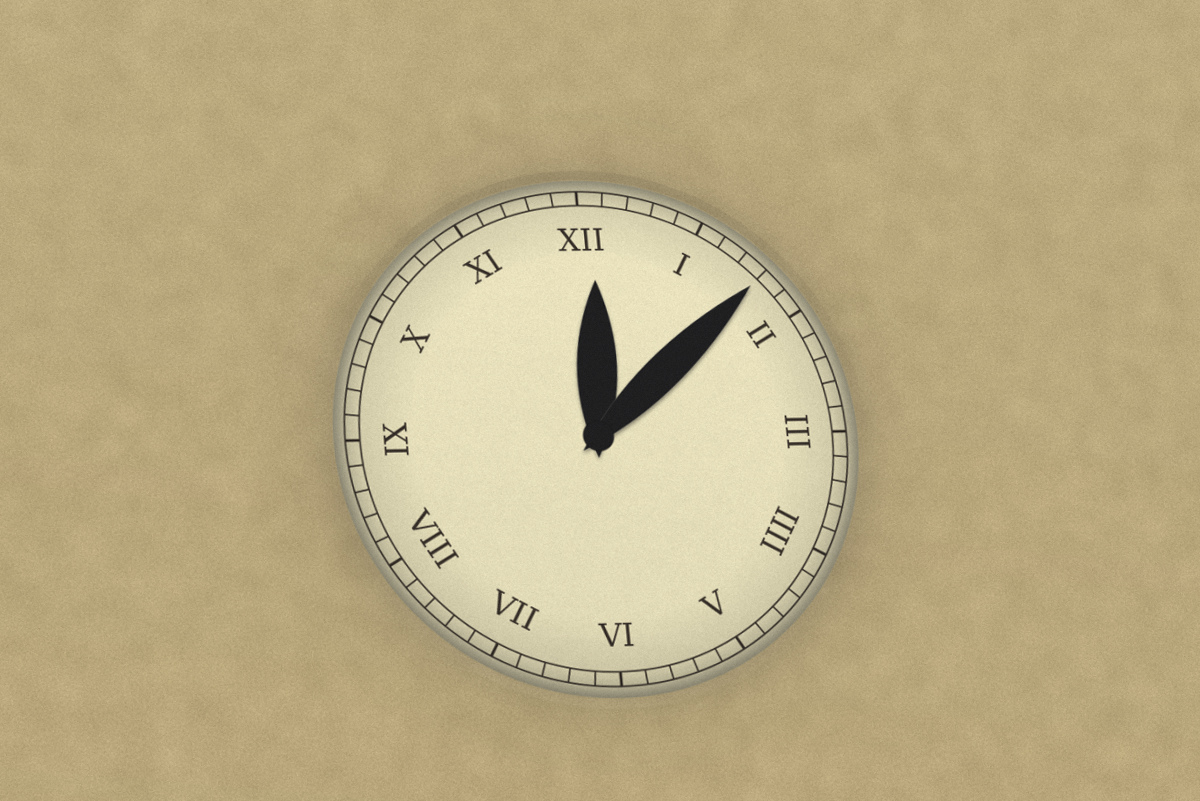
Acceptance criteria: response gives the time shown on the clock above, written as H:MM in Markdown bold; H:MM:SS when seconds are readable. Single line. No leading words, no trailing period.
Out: **12:08**
